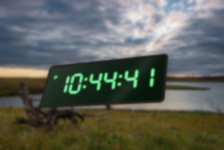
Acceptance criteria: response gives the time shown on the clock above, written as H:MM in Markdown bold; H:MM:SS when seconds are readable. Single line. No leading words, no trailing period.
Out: **10:44:41**
